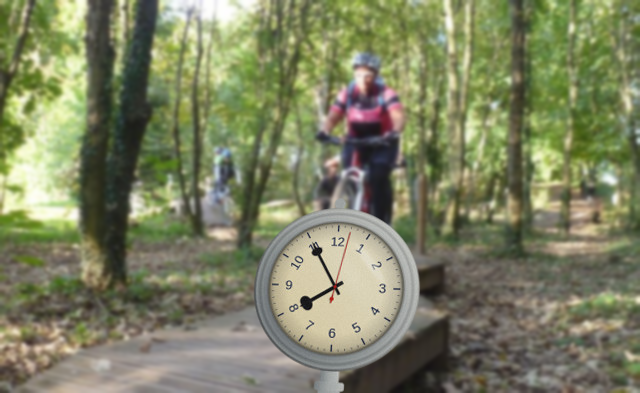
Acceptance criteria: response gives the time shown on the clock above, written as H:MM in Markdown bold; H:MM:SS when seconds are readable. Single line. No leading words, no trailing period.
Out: **7:55:02**
